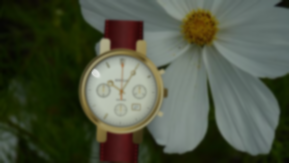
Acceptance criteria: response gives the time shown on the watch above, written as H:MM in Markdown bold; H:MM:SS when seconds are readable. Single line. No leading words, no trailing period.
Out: **10:05**
